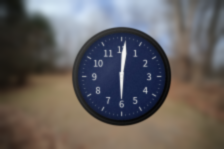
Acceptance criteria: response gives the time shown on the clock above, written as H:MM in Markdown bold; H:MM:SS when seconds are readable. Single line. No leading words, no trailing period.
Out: **6:01**
